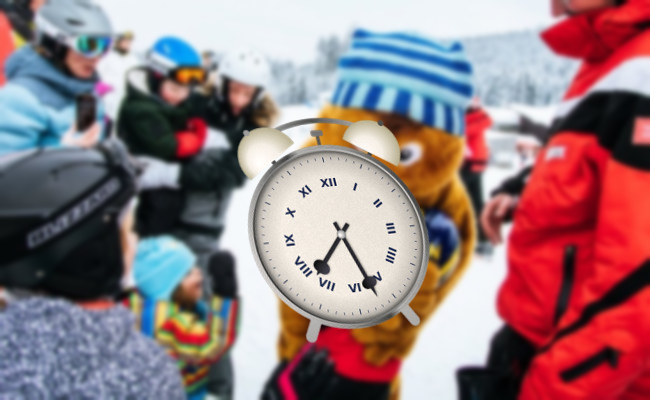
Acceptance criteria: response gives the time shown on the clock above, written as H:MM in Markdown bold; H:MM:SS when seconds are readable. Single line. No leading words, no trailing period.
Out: **7:27**
